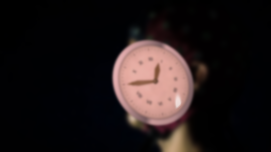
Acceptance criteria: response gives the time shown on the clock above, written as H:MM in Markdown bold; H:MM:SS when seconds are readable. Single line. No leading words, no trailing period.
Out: **12:45**
